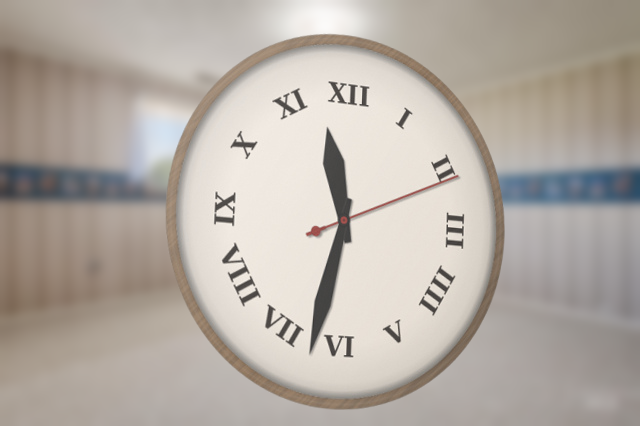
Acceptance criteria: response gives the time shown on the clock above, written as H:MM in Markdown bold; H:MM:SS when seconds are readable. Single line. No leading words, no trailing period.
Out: **11:32:11**
